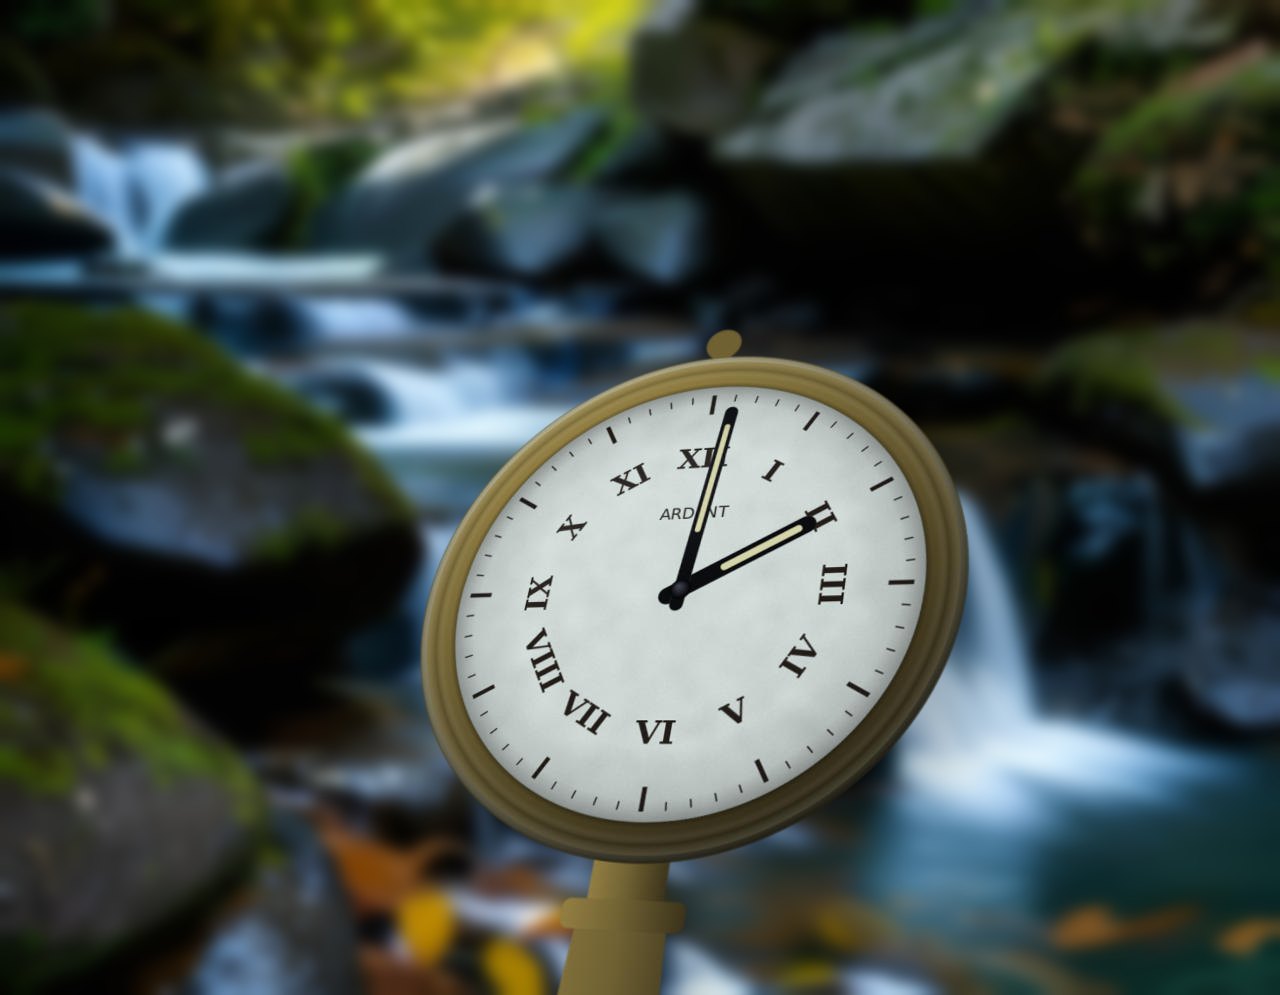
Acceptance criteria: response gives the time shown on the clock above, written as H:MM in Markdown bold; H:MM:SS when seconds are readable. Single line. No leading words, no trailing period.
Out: **2:01**
